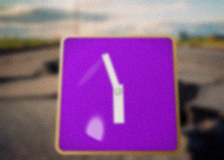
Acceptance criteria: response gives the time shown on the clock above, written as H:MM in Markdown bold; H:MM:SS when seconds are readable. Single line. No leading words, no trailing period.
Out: **5:57**
